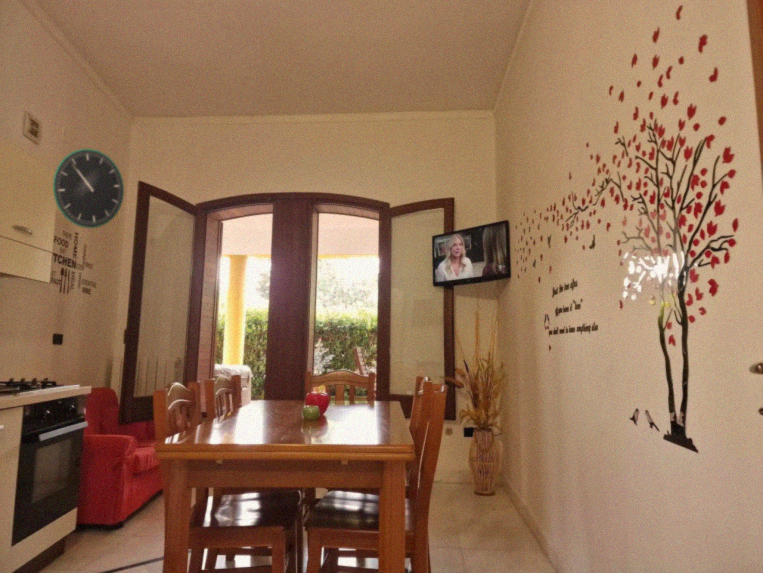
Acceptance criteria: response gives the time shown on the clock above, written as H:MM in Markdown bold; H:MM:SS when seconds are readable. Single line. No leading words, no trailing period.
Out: **10:54**
